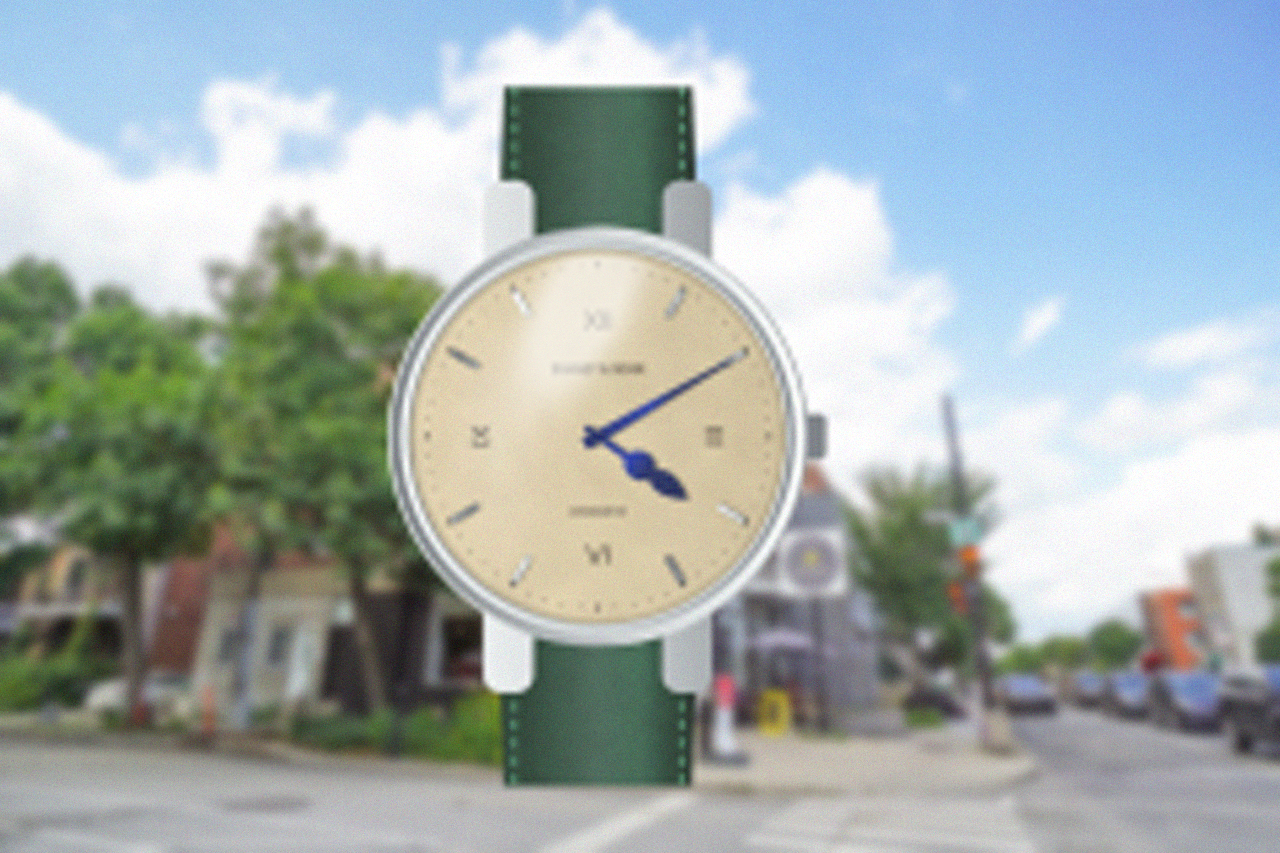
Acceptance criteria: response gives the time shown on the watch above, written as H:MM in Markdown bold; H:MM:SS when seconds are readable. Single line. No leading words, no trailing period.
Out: **4:10**
